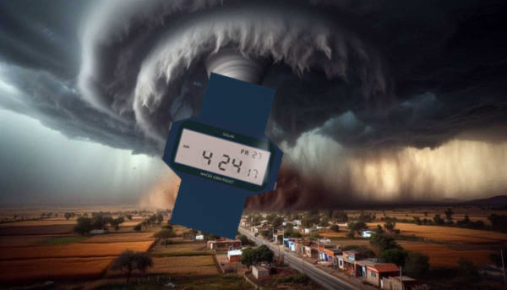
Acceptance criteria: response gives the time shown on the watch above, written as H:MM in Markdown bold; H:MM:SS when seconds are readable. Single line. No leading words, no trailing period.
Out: **4:24:17**
